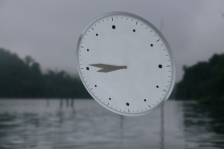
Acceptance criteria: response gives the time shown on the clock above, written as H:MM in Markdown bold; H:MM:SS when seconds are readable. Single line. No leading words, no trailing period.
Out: **8:46**
